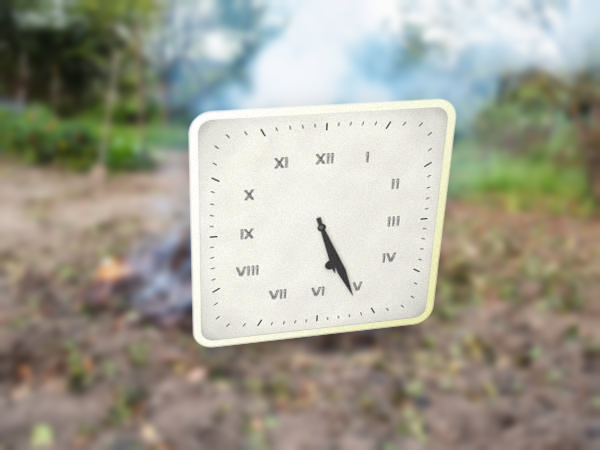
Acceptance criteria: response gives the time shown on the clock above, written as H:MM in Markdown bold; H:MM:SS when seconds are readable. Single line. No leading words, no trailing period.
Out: **5:26**
